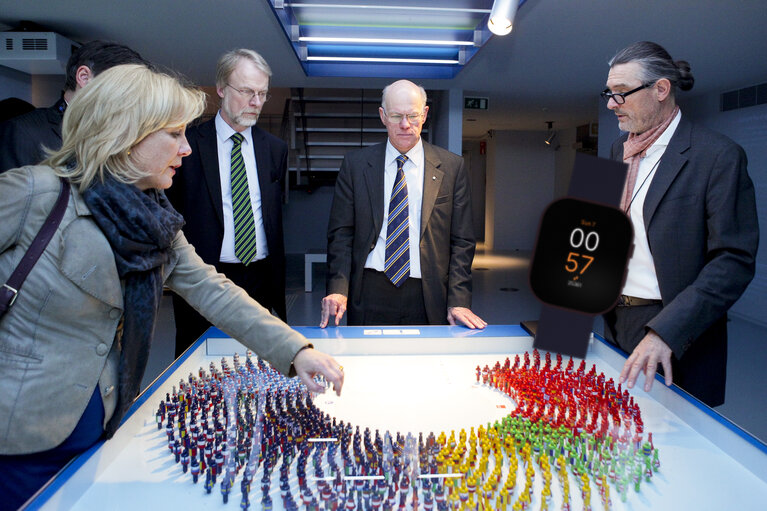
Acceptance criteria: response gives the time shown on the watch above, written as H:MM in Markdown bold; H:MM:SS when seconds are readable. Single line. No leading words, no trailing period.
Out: **0:57**
